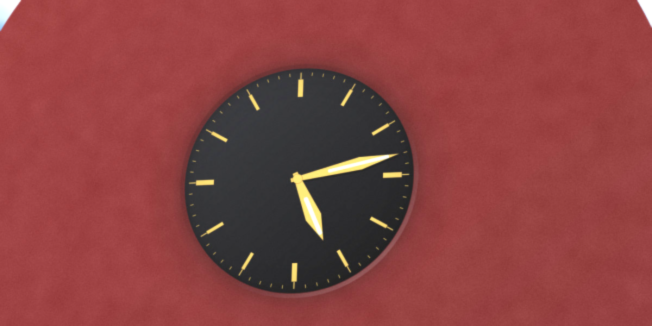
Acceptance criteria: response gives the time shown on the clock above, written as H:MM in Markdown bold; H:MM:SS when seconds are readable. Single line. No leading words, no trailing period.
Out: **5:13**
